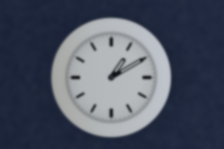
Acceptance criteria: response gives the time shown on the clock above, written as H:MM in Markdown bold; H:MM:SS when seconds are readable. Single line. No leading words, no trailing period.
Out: **1:10**
